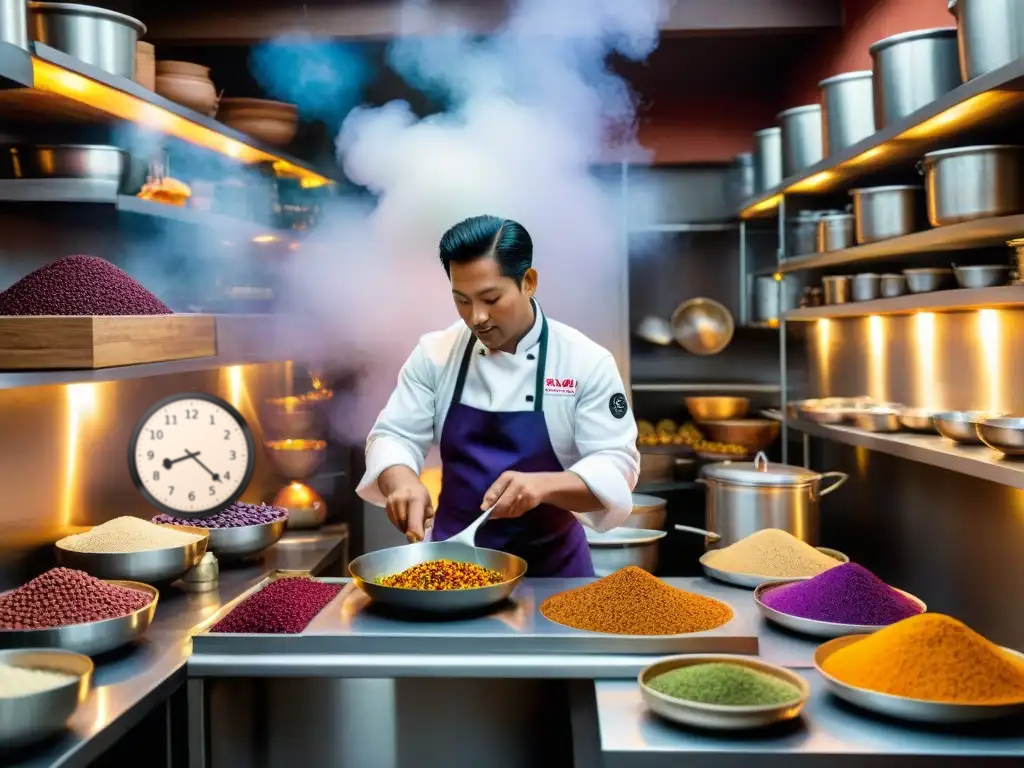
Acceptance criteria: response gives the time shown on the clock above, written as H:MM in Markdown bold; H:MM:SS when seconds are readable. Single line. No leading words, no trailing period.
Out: **8:22**
